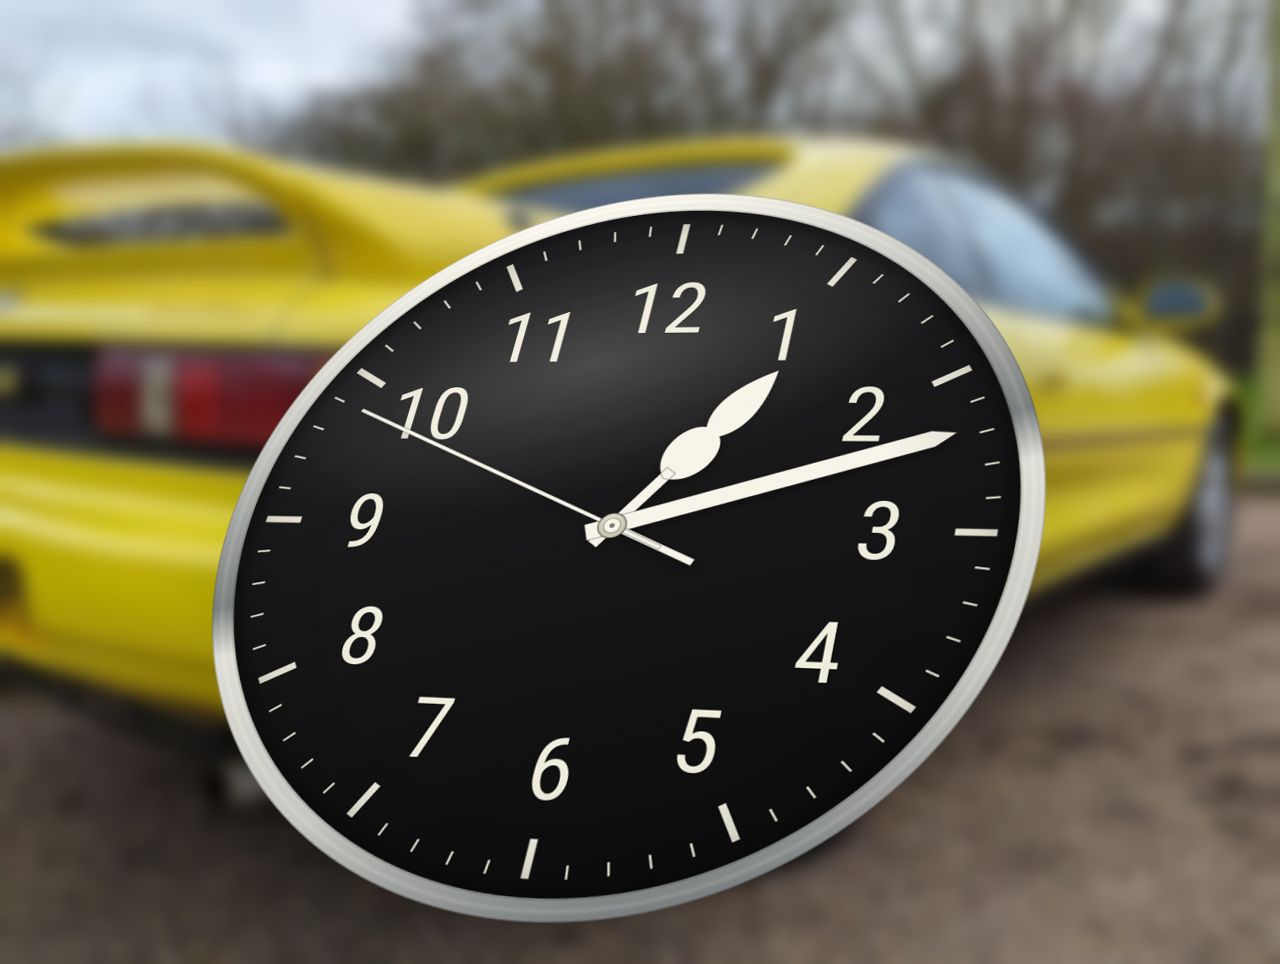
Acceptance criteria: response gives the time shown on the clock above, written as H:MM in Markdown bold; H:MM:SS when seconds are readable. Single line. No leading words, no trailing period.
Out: **1:11:49**
